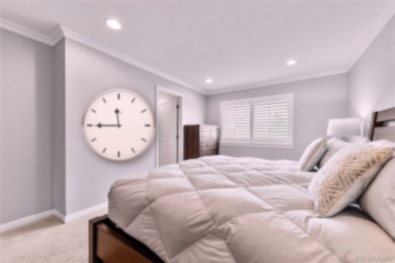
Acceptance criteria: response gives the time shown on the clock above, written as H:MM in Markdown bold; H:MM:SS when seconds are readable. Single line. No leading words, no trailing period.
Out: **11:45**
